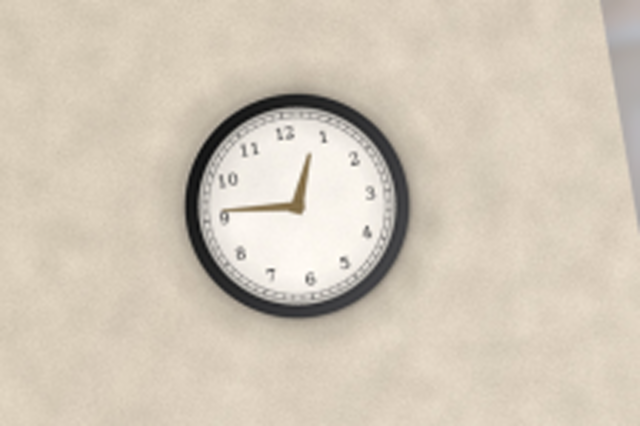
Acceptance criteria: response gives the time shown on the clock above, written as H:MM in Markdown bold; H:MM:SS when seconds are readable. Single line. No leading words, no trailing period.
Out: **12:46**
